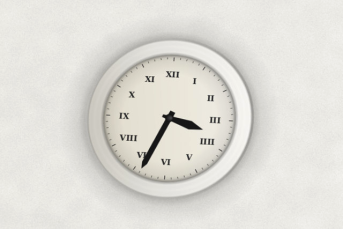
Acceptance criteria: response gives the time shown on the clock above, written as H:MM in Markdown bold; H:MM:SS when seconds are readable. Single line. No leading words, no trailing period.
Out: **3:34**
